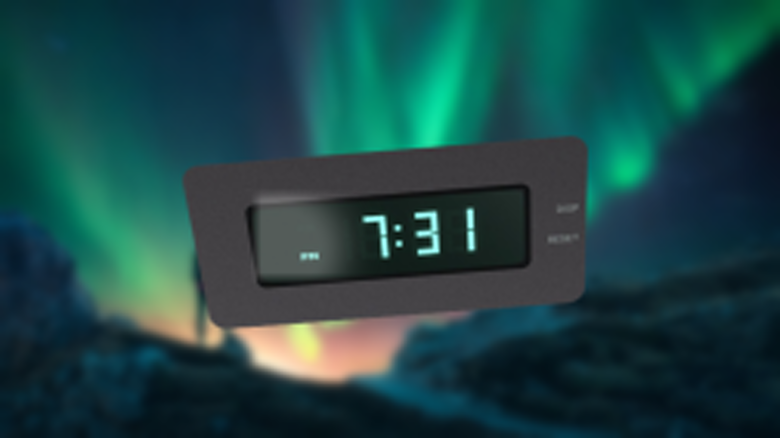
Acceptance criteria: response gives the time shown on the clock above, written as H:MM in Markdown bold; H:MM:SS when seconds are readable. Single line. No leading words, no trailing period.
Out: **7:31**
